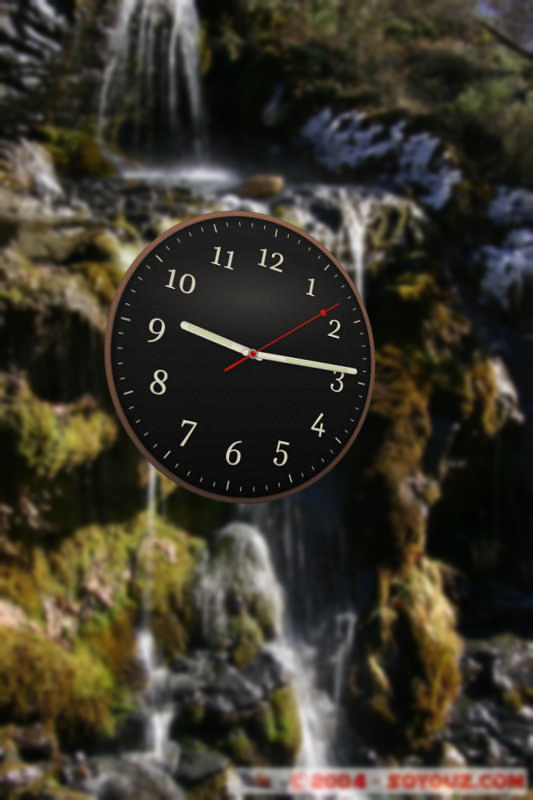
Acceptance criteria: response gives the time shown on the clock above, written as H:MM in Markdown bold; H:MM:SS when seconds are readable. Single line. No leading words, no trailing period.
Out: **9:14:08**
